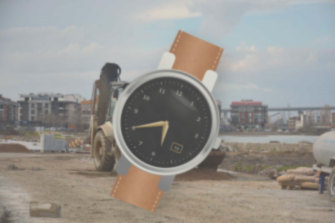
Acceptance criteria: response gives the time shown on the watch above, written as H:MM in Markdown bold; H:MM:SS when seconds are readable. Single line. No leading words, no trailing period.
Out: **5:40**
